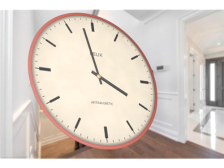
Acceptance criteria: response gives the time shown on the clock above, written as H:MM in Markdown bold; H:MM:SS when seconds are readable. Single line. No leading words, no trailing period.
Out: **3:58**
